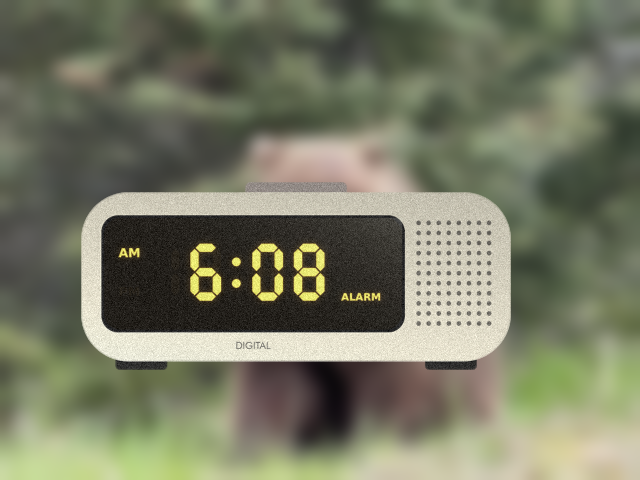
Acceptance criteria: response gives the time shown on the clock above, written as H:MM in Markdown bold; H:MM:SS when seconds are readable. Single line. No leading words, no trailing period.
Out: **6:08**
